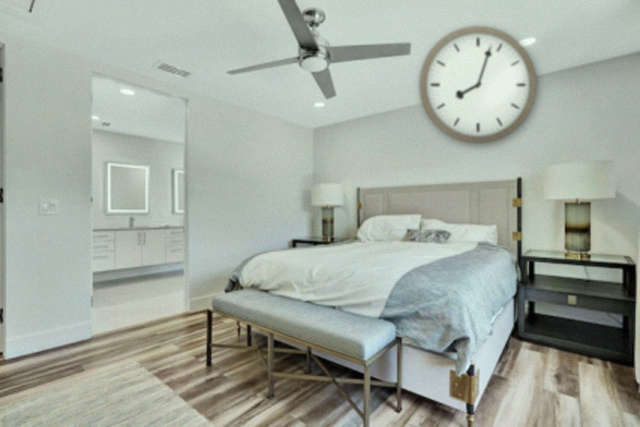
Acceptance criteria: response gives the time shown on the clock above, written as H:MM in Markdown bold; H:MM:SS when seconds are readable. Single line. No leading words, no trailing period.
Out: **8:03**
